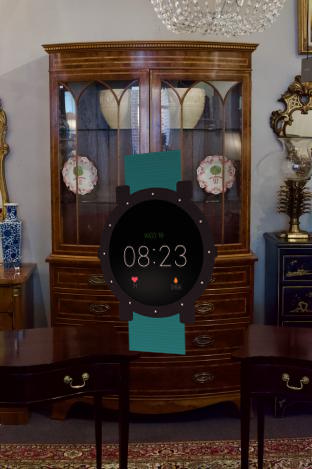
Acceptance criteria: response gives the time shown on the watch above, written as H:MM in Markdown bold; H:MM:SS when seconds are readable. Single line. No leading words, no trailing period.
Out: **8:23**
